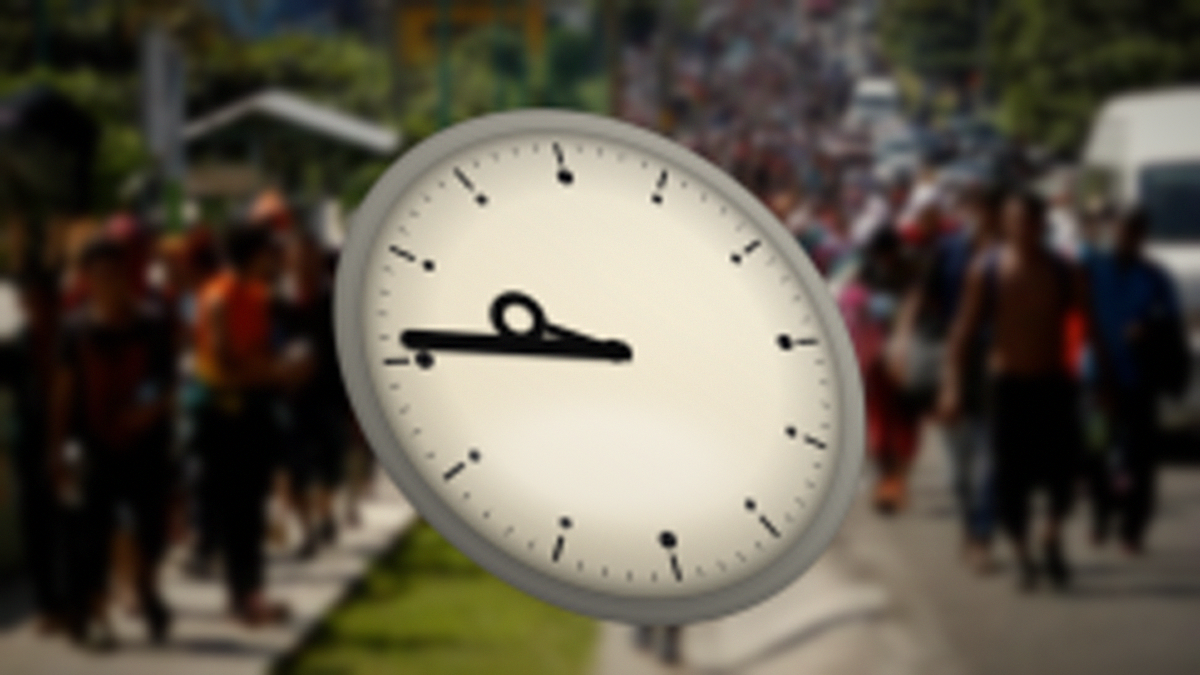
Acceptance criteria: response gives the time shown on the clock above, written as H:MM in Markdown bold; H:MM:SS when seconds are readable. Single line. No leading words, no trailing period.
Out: **9:46**
